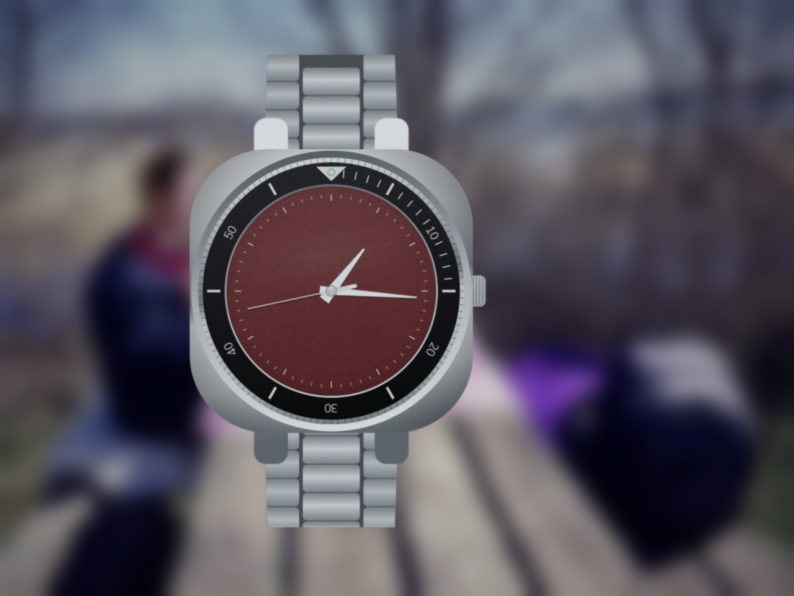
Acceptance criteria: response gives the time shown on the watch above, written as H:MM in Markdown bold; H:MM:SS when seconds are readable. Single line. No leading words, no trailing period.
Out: **1:15:43**
